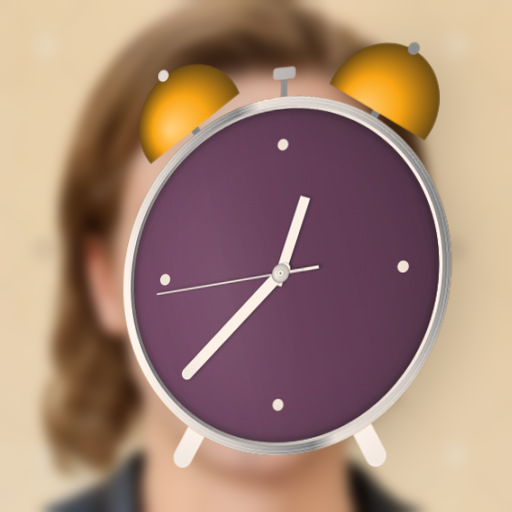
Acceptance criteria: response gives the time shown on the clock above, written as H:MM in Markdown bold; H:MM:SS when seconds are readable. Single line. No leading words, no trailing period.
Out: **12:37:44**
